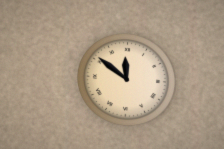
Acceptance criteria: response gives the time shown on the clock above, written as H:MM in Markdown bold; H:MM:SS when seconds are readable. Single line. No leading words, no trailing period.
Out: **11:51**
